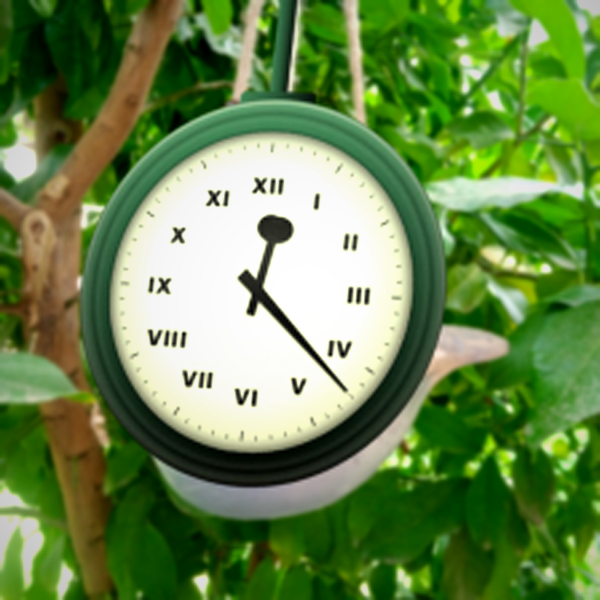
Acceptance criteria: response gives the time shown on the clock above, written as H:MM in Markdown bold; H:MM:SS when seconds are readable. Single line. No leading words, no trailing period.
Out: **12:22**
